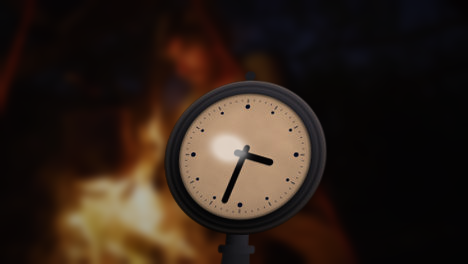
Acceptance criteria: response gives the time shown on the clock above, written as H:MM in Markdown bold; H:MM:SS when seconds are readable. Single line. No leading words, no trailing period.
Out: **3:33**
